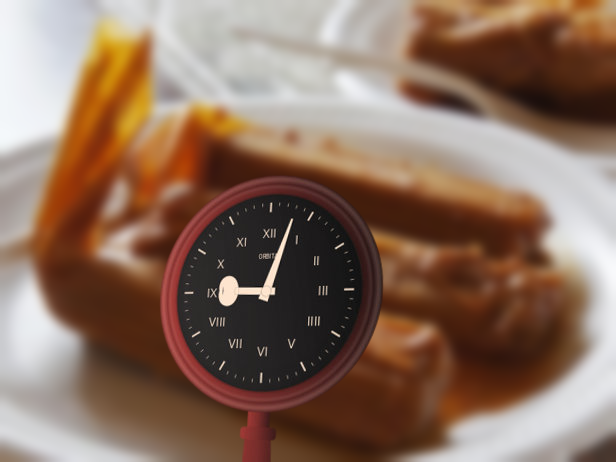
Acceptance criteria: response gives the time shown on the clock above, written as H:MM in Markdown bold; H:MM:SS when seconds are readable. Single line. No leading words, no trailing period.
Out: **9:03**
